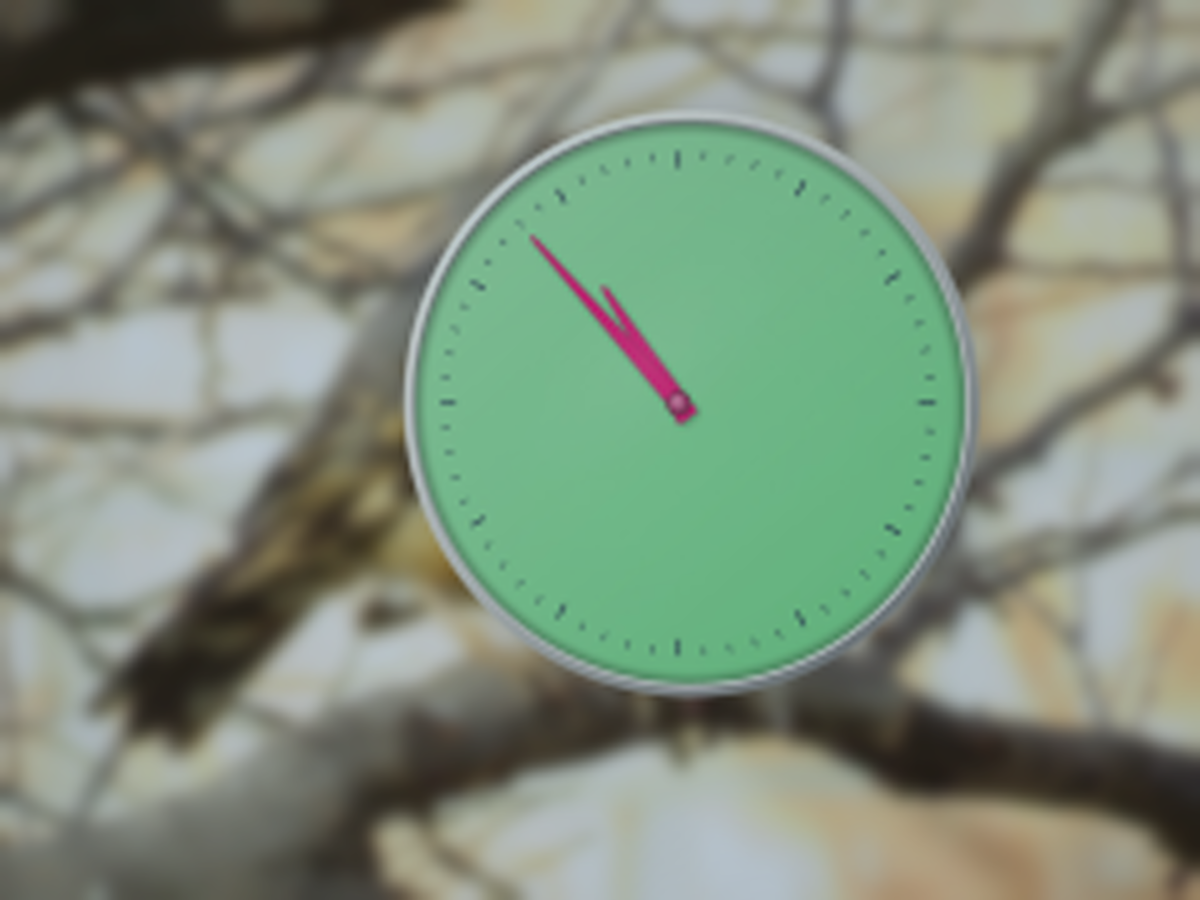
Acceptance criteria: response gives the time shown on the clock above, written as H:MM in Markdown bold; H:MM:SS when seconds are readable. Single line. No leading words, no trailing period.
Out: **10:53**
